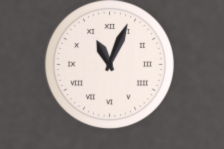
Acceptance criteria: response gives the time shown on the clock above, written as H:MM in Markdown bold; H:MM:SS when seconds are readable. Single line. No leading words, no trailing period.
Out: **11:04**
